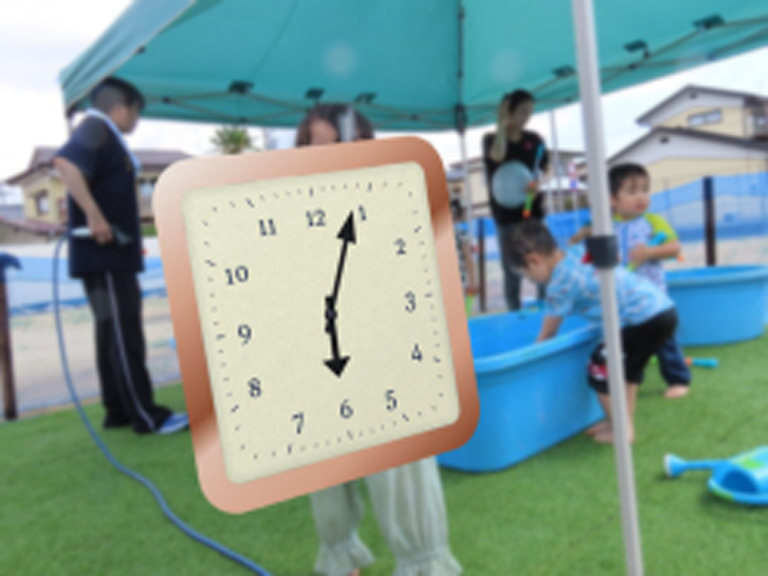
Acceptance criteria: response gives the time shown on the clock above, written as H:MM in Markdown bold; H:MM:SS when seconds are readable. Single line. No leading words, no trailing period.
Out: **6:04**
